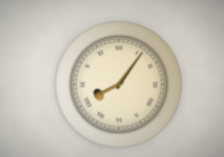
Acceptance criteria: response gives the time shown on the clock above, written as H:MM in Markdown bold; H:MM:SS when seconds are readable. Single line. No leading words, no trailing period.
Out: **8:06**
